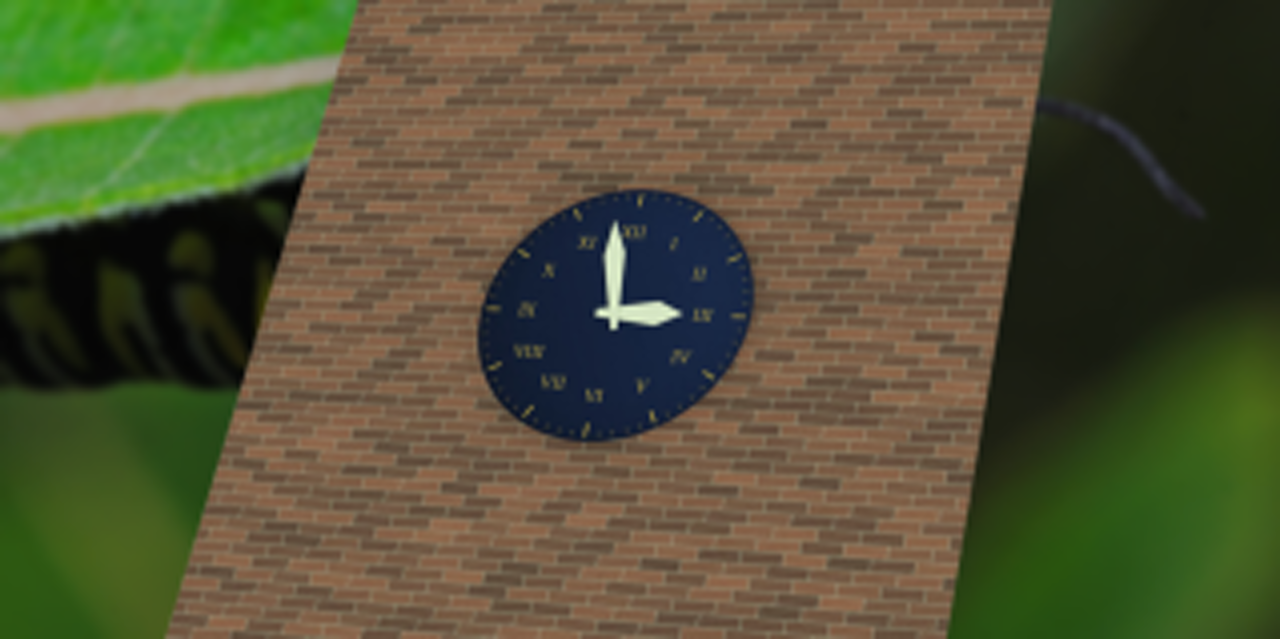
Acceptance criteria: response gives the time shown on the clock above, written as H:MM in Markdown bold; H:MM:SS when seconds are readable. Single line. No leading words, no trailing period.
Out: **2:58**
